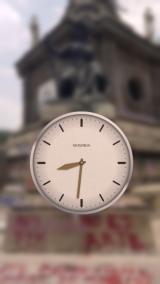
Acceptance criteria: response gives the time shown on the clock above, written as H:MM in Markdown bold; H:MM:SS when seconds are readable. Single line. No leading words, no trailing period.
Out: **8:31**
